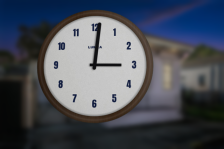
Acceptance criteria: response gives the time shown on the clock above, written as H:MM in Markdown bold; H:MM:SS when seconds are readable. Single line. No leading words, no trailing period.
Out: **3:01**
